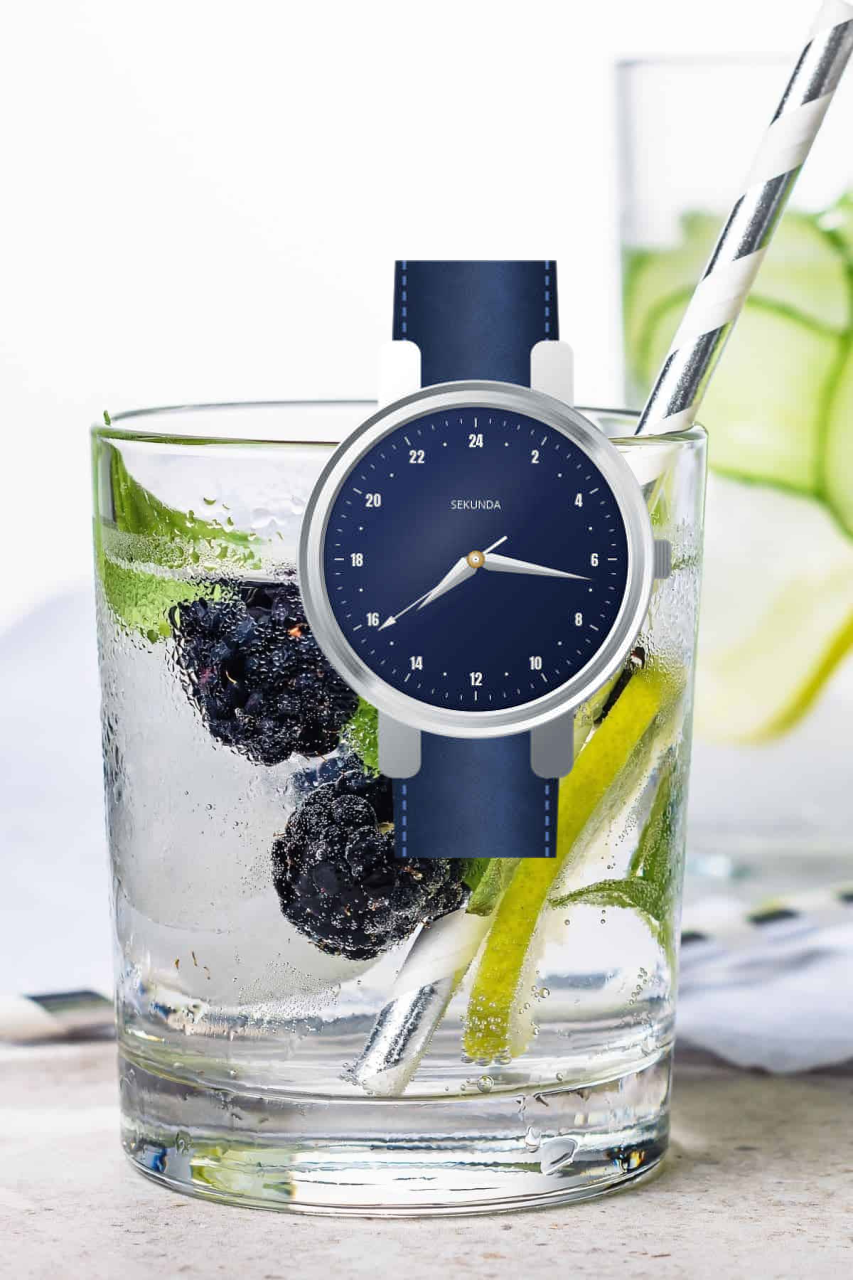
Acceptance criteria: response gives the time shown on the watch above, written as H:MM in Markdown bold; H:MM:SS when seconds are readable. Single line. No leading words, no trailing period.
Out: **15:16:39**
